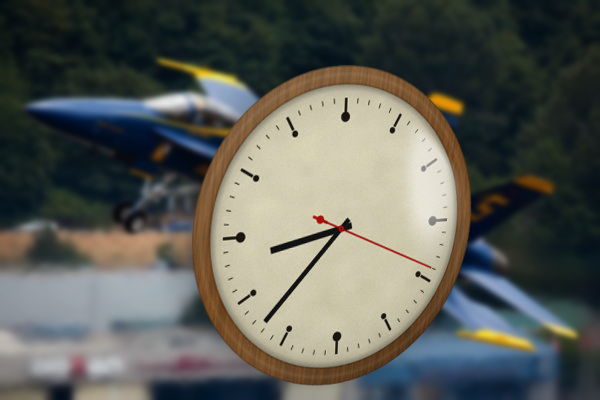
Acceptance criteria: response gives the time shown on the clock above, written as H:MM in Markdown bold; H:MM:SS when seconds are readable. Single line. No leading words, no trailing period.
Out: **8:37:19**
